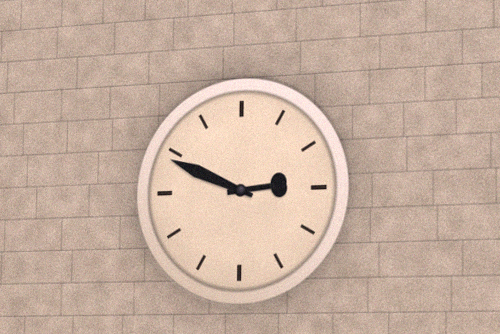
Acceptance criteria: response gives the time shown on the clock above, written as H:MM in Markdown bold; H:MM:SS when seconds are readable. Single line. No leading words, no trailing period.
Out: **2:49**
